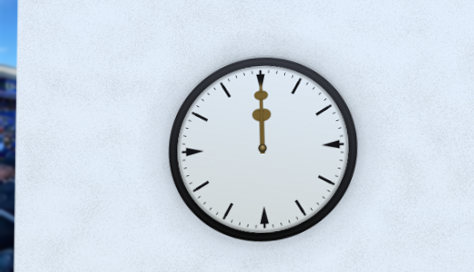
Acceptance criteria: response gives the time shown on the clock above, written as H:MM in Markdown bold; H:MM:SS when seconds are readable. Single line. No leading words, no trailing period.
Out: **12:00**
